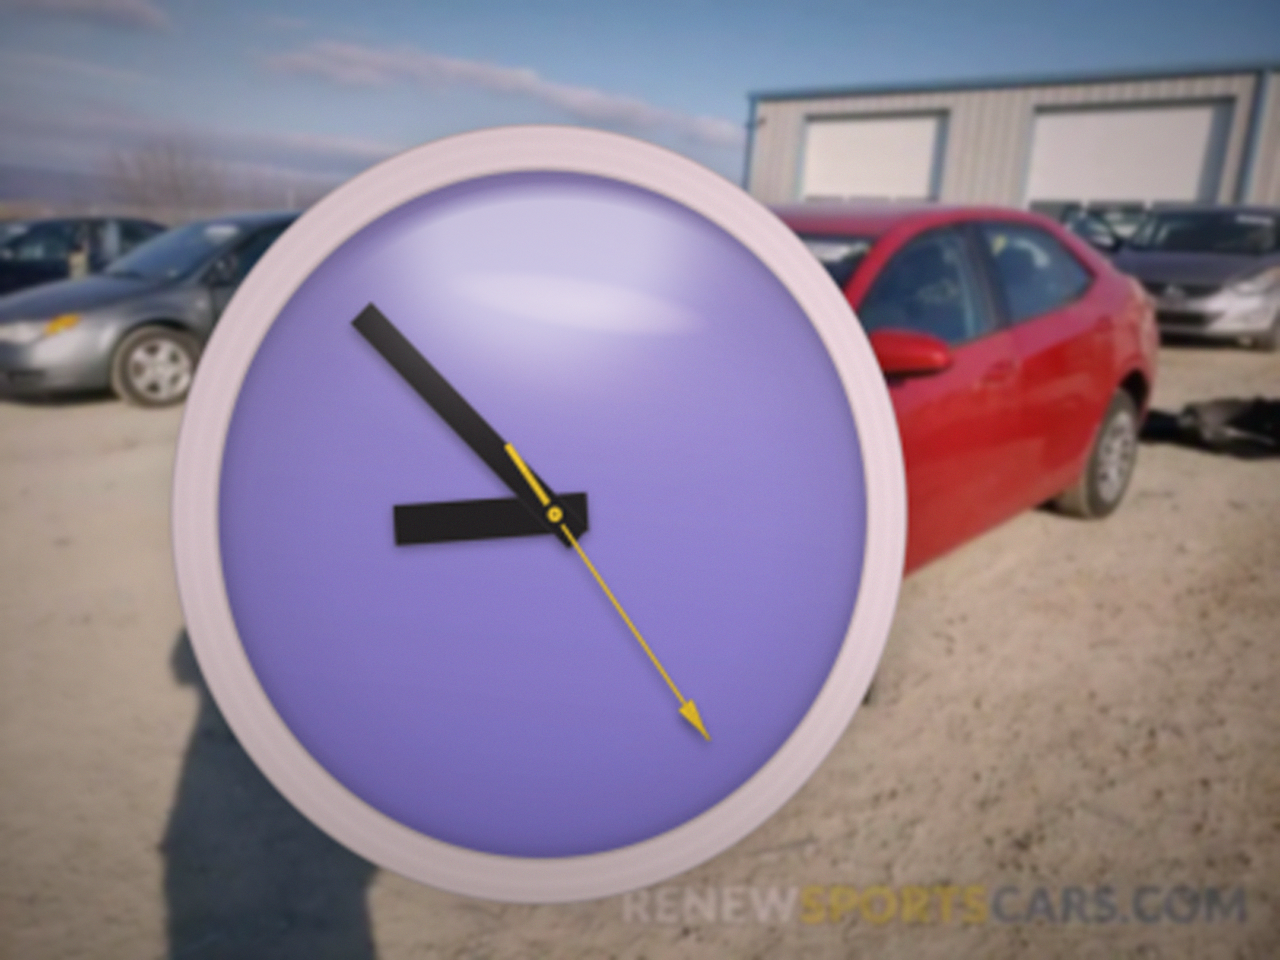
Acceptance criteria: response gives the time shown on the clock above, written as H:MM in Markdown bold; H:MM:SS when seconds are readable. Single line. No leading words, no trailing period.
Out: **8:52:24**
